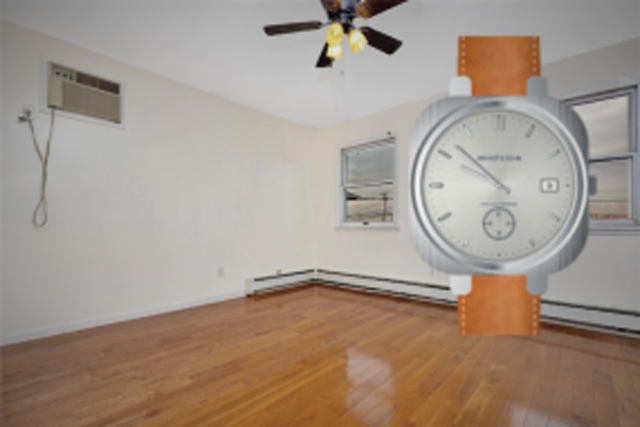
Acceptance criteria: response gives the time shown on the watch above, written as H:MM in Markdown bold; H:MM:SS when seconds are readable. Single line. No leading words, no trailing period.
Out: **9:52**
